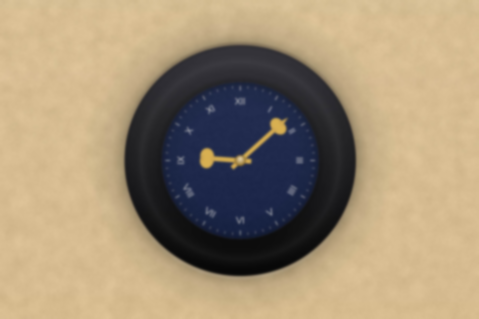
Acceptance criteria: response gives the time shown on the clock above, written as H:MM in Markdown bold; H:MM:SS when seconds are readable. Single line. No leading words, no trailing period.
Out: **9:08**
